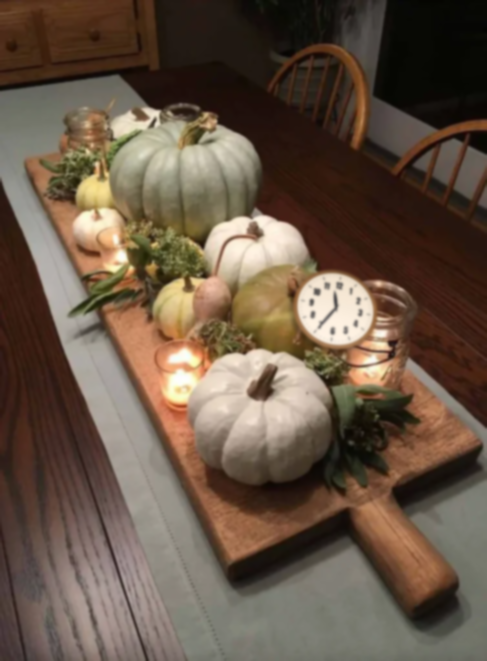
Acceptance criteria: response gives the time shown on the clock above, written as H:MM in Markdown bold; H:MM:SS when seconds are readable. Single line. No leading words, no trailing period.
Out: **11:35**
